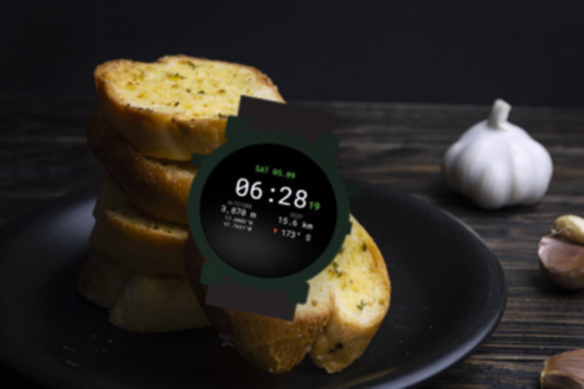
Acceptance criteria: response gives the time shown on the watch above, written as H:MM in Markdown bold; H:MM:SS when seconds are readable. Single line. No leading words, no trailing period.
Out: **6:28**
